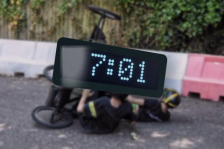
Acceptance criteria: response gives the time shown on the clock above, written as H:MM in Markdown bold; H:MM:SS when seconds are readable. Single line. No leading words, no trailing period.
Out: **7:01**
